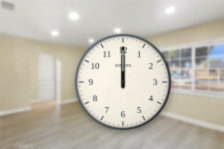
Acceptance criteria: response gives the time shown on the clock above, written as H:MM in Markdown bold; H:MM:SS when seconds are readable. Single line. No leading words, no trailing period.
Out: **12:00**
